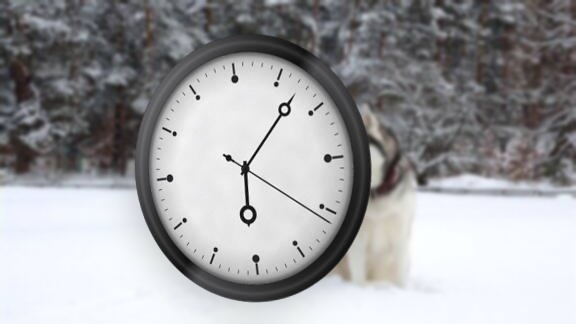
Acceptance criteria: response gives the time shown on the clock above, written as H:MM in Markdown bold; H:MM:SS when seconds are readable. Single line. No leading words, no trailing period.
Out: **6:07:21**
